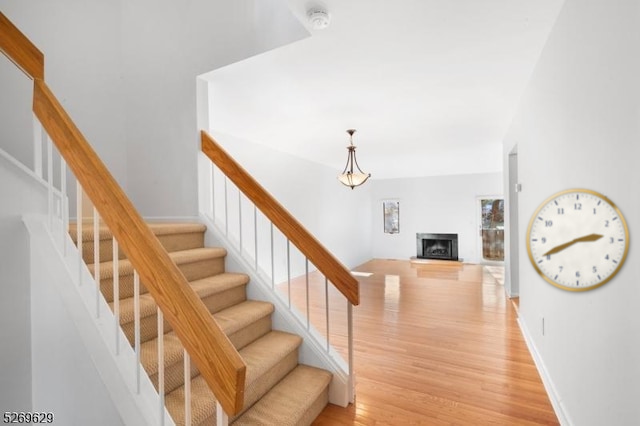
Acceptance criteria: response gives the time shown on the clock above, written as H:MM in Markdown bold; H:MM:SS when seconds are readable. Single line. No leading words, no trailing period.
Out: **2:41**
